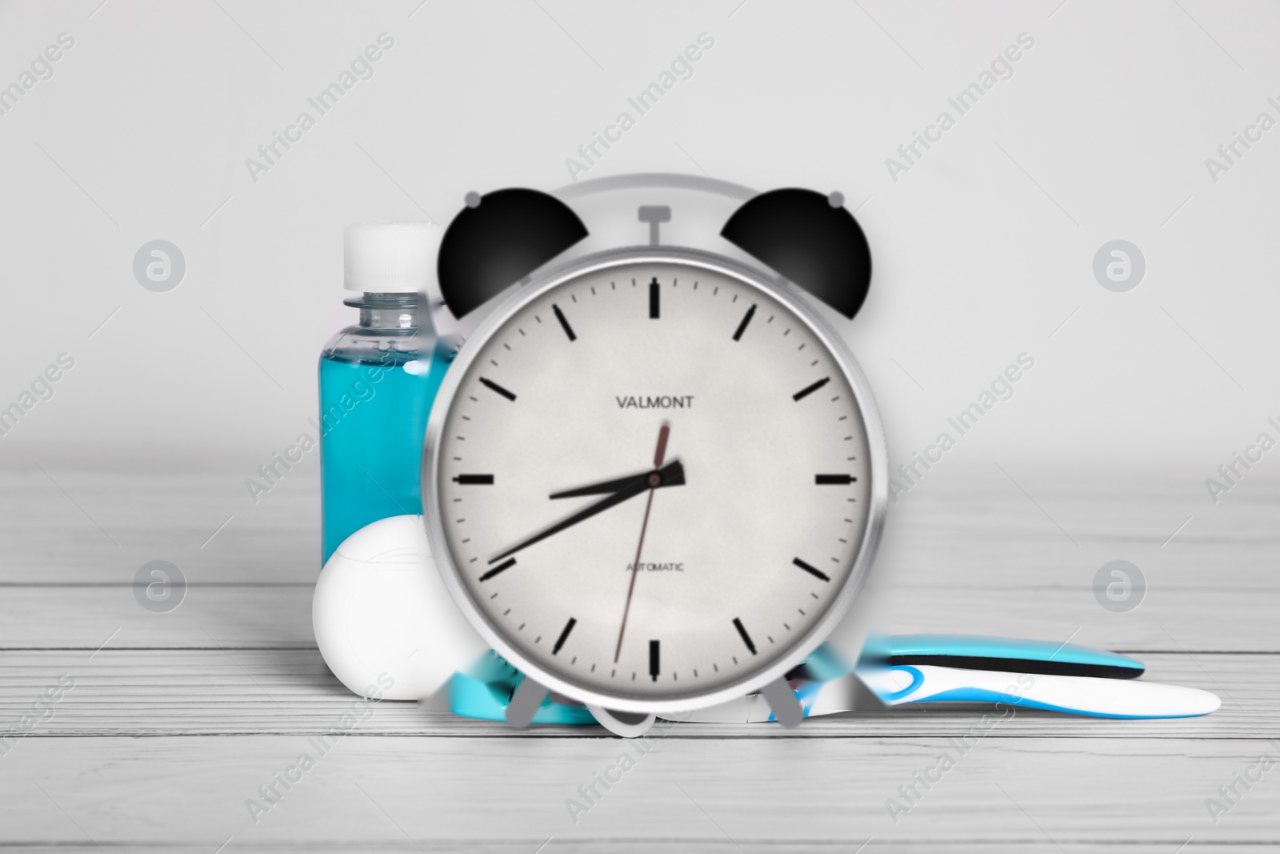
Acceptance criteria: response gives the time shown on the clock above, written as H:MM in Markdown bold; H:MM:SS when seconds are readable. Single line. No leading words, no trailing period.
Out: **8:40:32**
